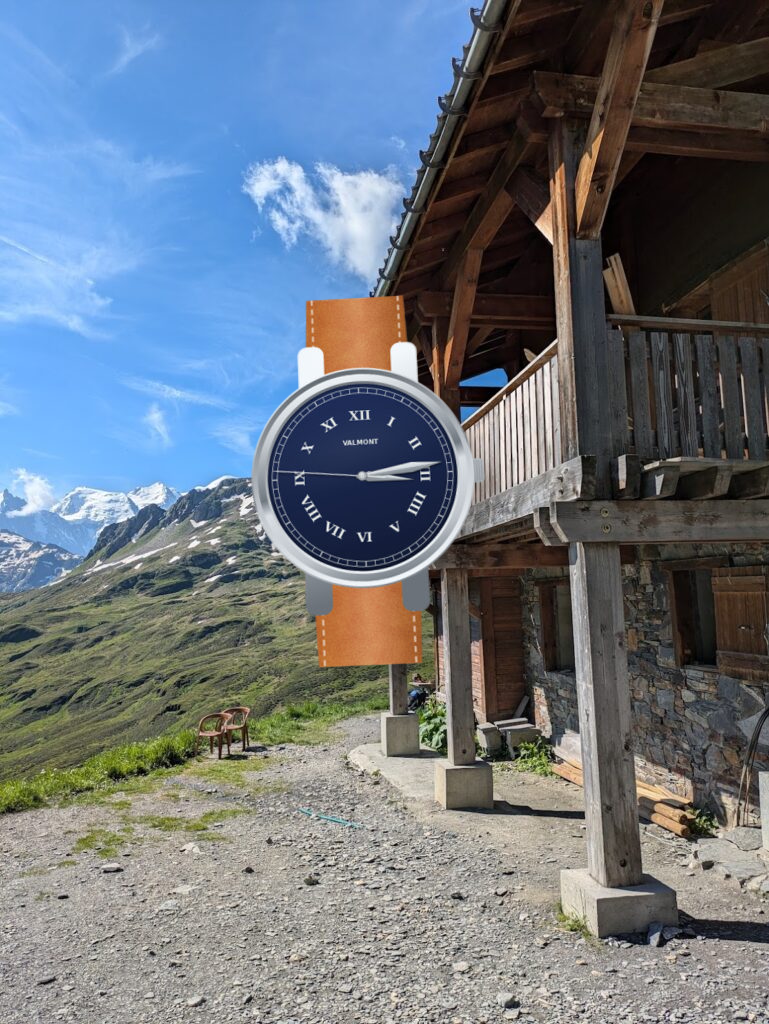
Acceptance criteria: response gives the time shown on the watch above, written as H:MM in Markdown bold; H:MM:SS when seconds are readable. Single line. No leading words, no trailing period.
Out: **3:13:46**
